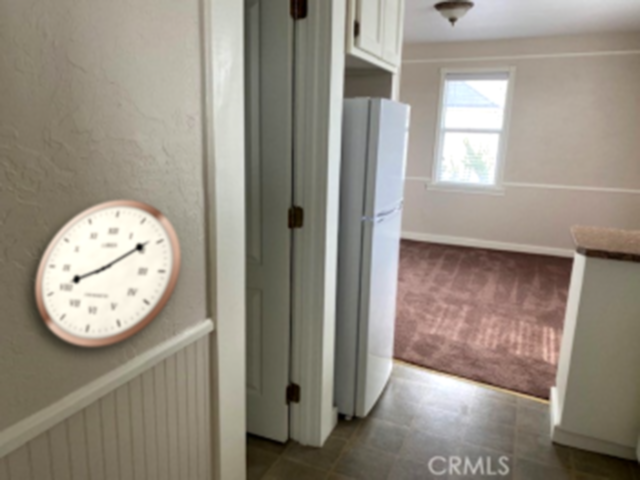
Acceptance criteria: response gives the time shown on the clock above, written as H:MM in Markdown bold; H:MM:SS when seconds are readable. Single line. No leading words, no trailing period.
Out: **8:09**
